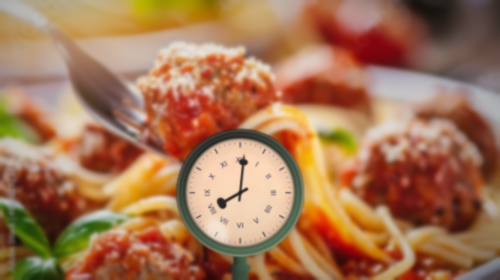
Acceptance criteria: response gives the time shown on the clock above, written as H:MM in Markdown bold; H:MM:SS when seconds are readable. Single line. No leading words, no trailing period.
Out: **8:01**
